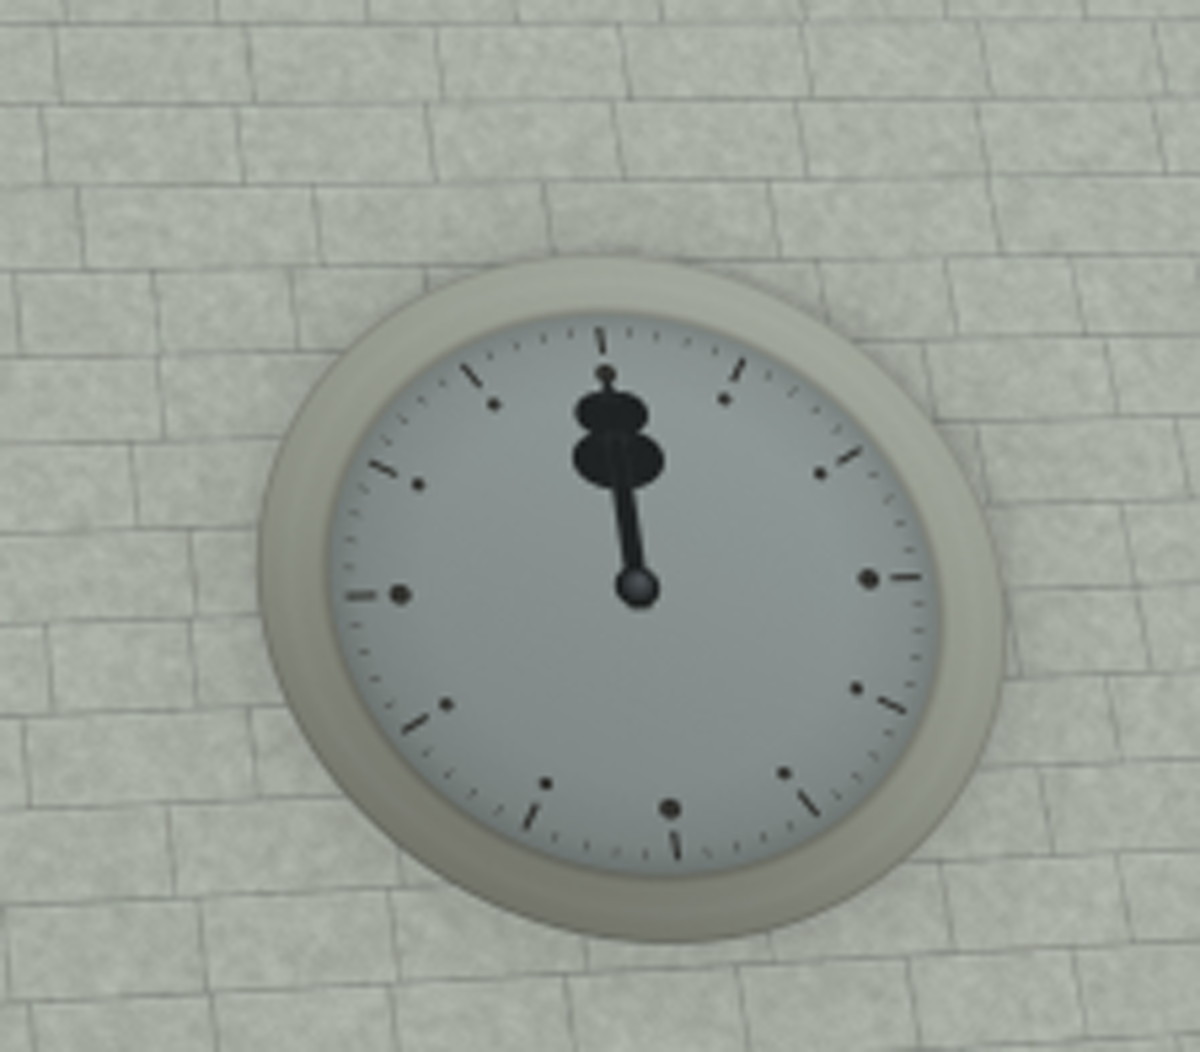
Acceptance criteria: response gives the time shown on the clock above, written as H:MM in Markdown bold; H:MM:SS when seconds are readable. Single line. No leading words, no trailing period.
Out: **12:00**
